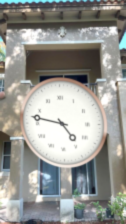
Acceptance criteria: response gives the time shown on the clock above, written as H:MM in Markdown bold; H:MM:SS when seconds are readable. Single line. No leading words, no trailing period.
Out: **4:47**
